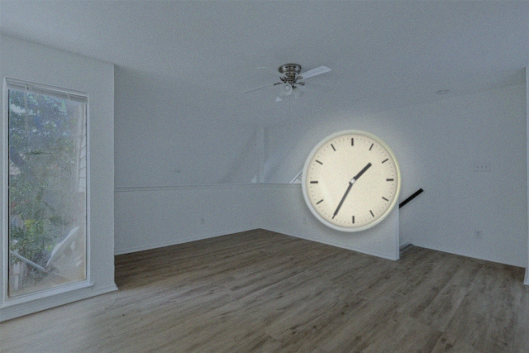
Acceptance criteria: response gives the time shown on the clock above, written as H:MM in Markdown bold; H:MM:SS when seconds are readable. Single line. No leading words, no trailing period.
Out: **1:35**
